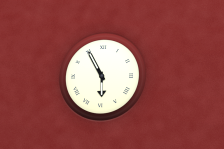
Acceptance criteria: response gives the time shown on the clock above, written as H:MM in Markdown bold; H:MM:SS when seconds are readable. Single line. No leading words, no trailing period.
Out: **5:55**
